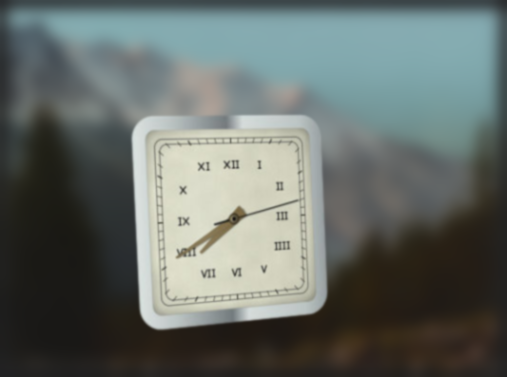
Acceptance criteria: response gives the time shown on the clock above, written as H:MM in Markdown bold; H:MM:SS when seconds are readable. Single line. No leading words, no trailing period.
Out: **7:40:13**
